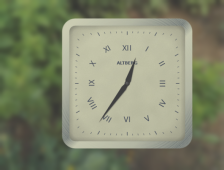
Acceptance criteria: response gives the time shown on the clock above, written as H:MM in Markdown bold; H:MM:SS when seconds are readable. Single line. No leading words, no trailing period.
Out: **12:36**
